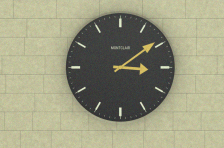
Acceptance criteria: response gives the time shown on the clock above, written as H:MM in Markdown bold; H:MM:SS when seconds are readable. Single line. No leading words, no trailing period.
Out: **3:09**
